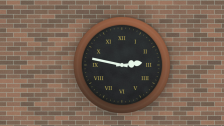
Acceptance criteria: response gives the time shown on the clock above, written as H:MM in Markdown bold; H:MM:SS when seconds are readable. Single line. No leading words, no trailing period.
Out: **2:47**
